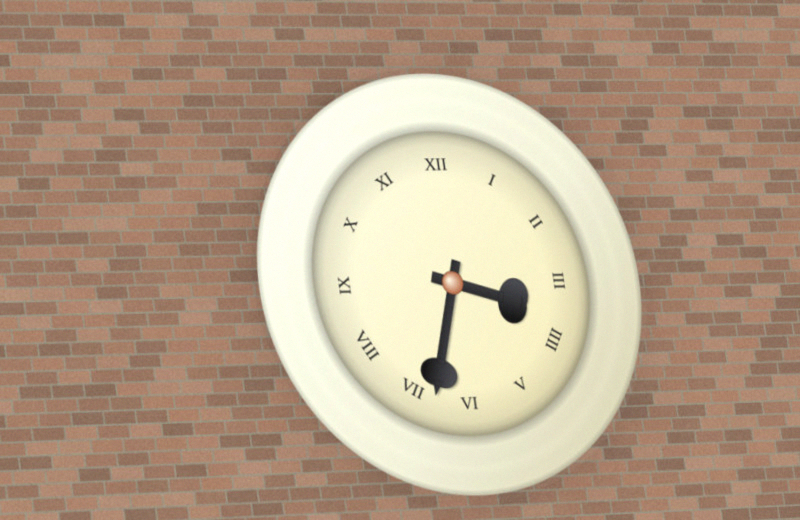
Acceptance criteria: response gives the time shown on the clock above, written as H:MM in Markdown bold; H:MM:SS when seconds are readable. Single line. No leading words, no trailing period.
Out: **3:33**
